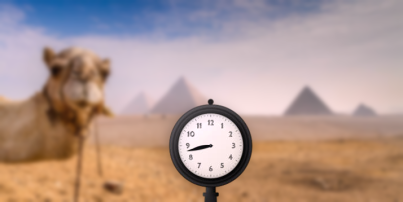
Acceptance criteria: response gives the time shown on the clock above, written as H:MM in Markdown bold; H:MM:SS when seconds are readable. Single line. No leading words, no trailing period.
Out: **8:43**
